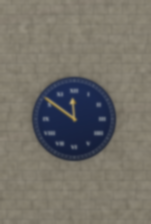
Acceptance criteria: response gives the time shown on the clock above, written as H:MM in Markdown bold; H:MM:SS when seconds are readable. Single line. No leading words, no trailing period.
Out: **11:51**
